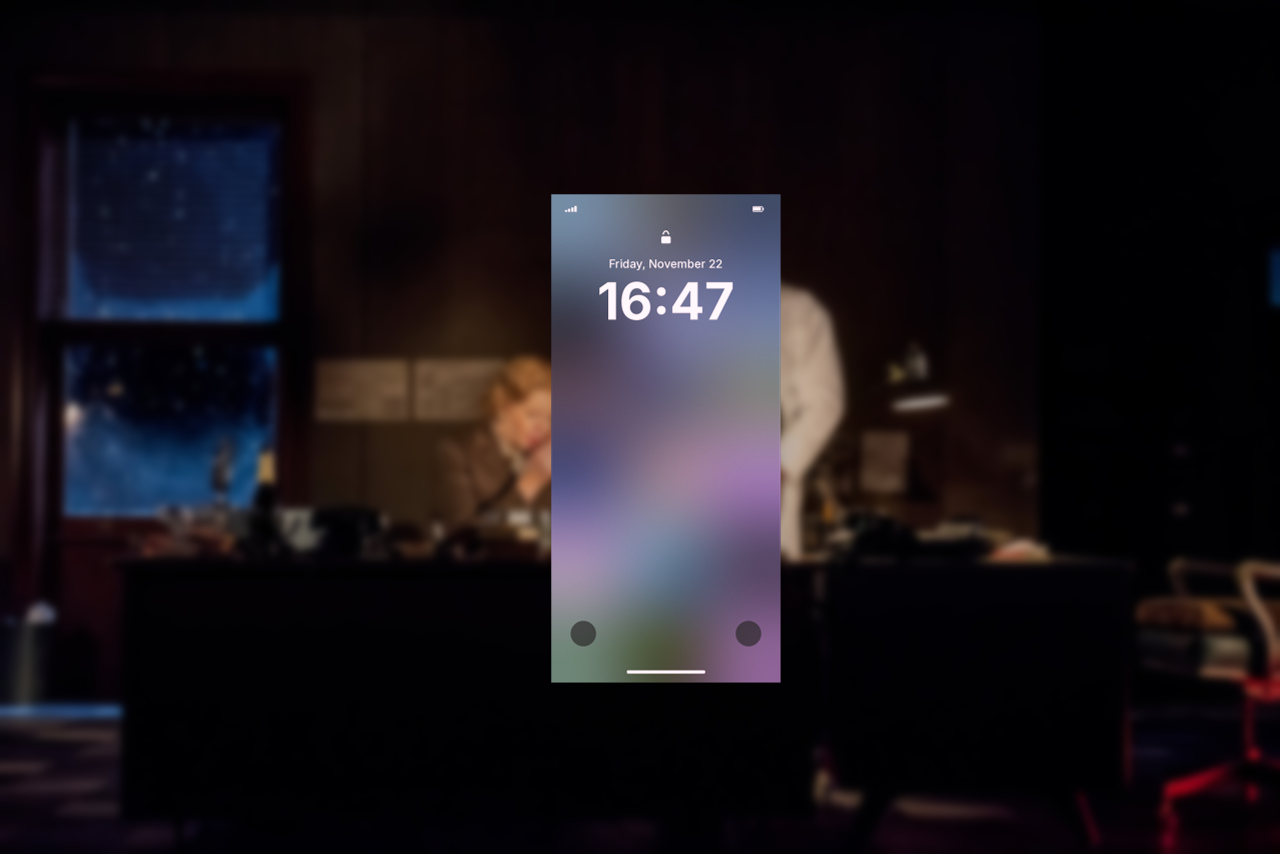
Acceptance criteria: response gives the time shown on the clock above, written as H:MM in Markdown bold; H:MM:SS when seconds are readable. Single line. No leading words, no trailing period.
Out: **16:47**
